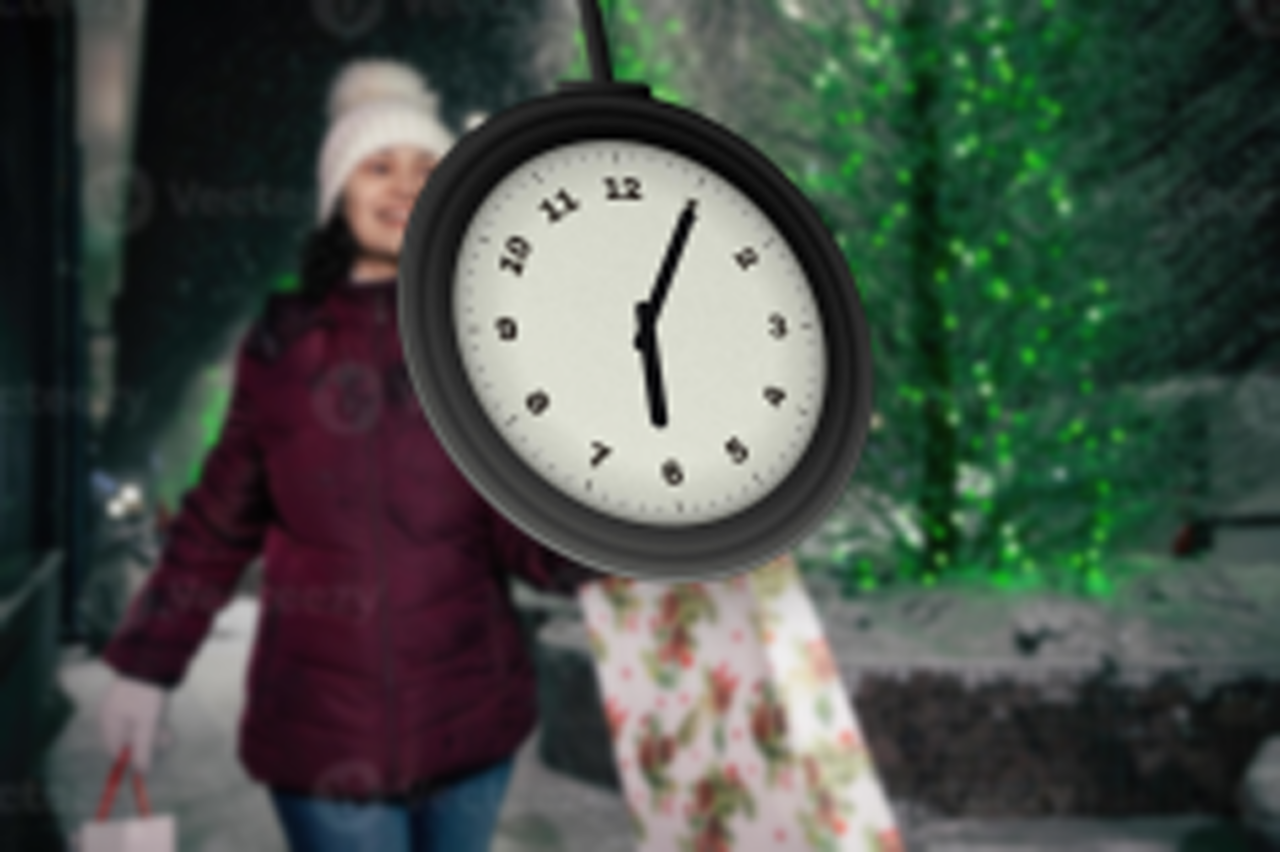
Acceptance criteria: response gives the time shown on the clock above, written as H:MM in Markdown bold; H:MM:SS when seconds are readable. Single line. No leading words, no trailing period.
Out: **6:05**
